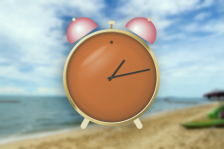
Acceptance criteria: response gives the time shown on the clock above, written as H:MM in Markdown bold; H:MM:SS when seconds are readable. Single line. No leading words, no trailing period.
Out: **1:13**
